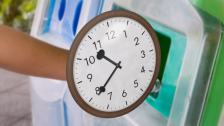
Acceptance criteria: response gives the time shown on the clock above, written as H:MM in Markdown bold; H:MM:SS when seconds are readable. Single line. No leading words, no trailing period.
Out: **10:39**
